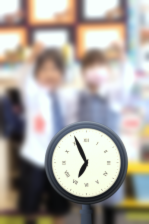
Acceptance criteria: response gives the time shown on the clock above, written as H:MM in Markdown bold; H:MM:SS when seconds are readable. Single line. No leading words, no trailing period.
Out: **6:56**
